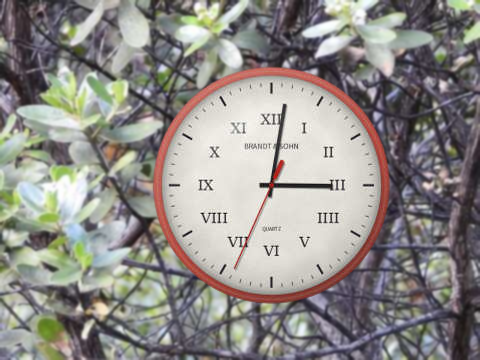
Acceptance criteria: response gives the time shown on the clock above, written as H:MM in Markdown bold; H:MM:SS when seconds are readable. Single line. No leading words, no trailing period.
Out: **3:01:34**
